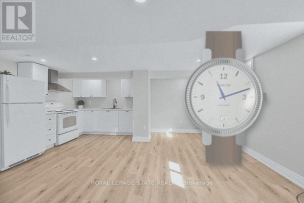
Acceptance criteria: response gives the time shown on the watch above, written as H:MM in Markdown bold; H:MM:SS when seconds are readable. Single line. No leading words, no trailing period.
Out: **11:12**
